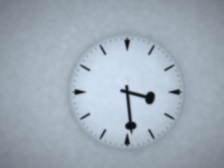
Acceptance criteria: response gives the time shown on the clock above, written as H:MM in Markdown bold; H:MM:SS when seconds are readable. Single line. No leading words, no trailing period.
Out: **3:29**
